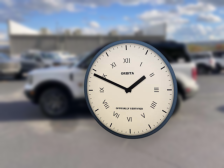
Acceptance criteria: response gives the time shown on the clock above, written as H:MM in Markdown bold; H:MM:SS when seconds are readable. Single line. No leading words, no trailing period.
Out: **1:49**
